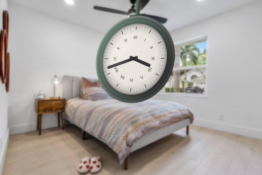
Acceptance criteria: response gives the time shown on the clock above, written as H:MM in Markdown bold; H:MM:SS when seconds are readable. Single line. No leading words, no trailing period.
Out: **3:42**
